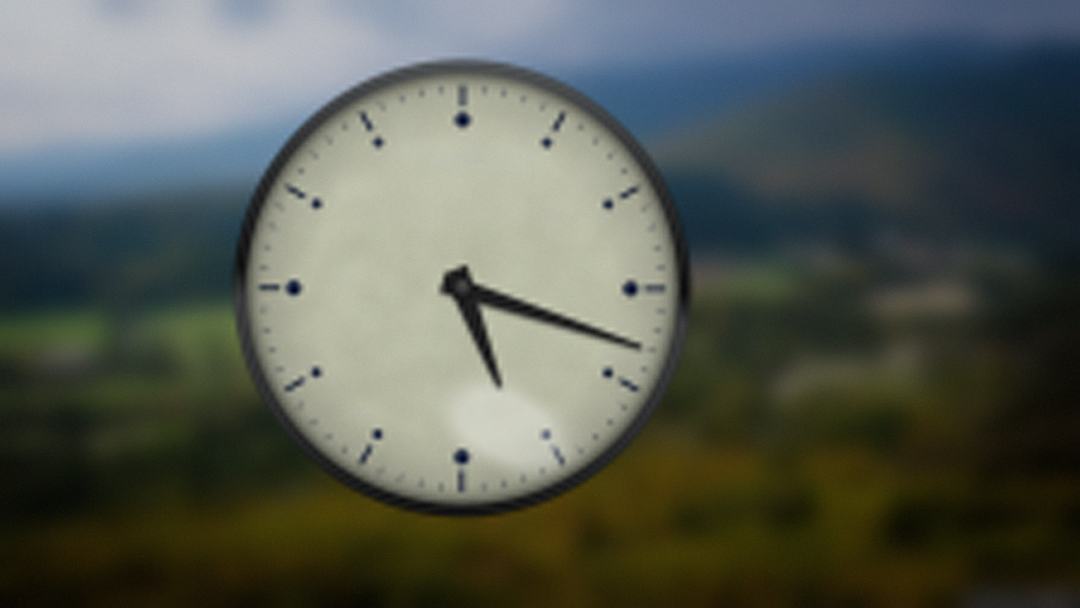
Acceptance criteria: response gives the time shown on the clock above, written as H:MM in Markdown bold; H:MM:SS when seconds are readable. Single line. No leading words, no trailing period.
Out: **5:18**
